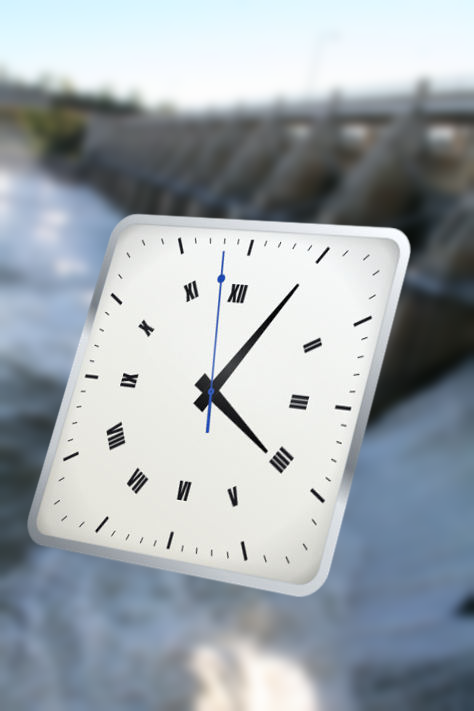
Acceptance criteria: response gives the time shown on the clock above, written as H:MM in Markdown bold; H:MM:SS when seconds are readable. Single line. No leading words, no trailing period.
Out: **4:04:58**
